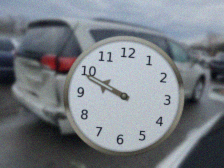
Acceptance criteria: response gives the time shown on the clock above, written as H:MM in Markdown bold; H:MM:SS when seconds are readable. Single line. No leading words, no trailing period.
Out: **9:49**
